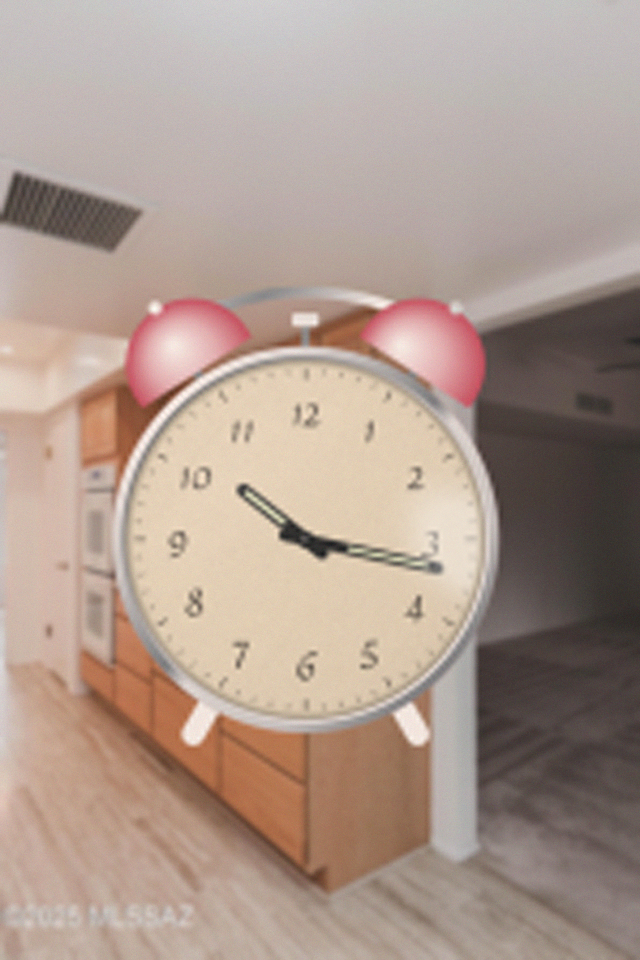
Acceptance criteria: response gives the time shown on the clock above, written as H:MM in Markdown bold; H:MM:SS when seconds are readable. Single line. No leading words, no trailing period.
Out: **10:17**
